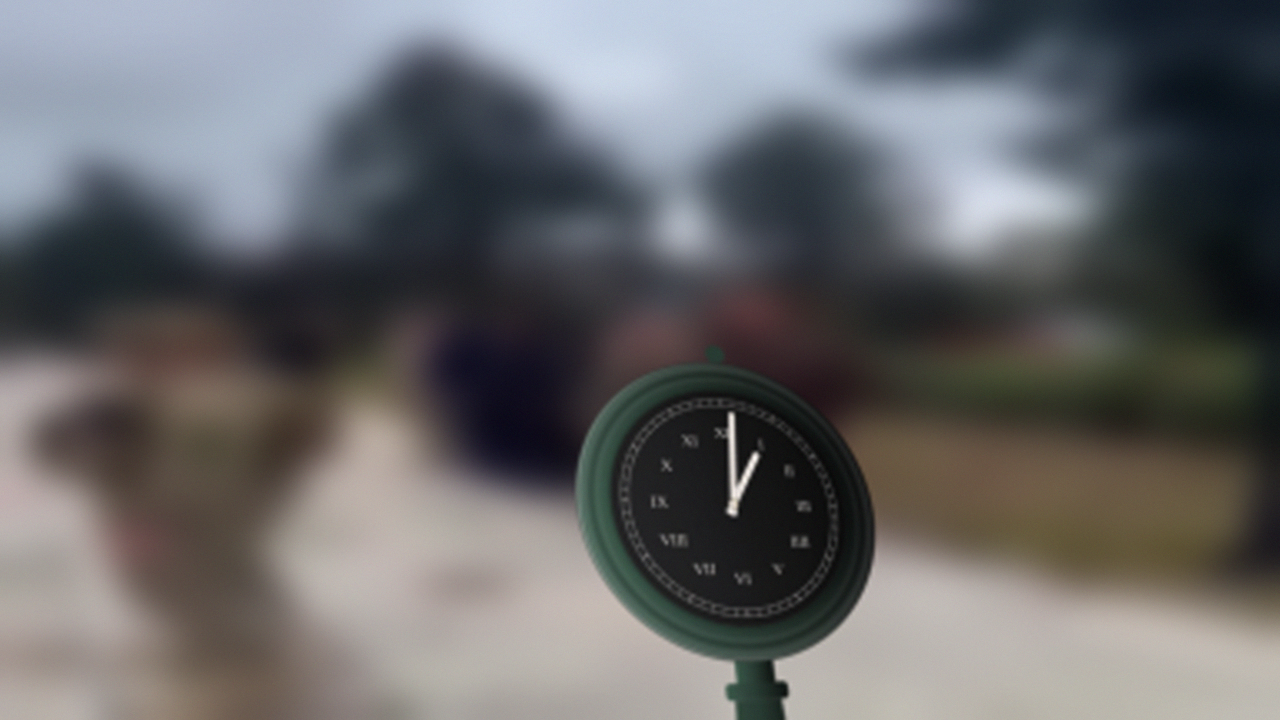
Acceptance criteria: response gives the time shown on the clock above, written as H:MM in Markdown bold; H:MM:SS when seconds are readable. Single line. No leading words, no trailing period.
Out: **1:01**
